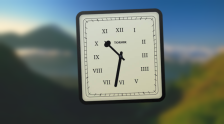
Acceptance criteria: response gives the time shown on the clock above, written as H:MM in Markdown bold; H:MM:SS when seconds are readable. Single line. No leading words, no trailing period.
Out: **10:32**
